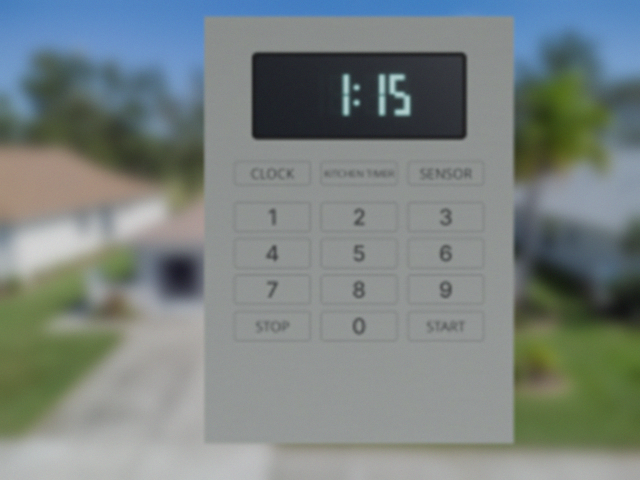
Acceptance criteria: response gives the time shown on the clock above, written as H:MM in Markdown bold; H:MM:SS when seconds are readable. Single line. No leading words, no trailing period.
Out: **1:15**
